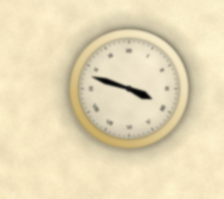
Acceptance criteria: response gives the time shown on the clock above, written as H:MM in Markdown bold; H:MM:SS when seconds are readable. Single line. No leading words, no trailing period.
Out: **3:48**
